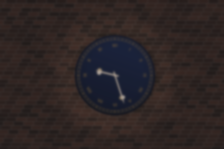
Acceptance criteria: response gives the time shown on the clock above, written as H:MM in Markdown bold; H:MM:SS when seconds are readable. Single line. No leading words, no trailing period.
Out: **9:27**
